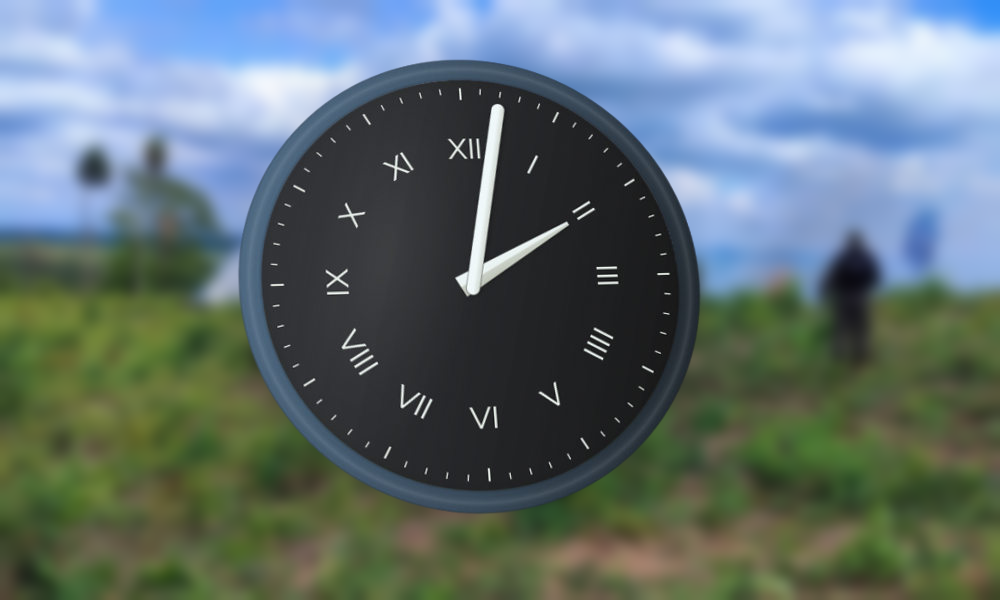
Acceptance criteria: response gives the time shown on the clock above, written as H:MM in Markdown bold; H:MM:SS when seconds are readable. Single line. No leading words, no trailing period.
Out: **2:02**
